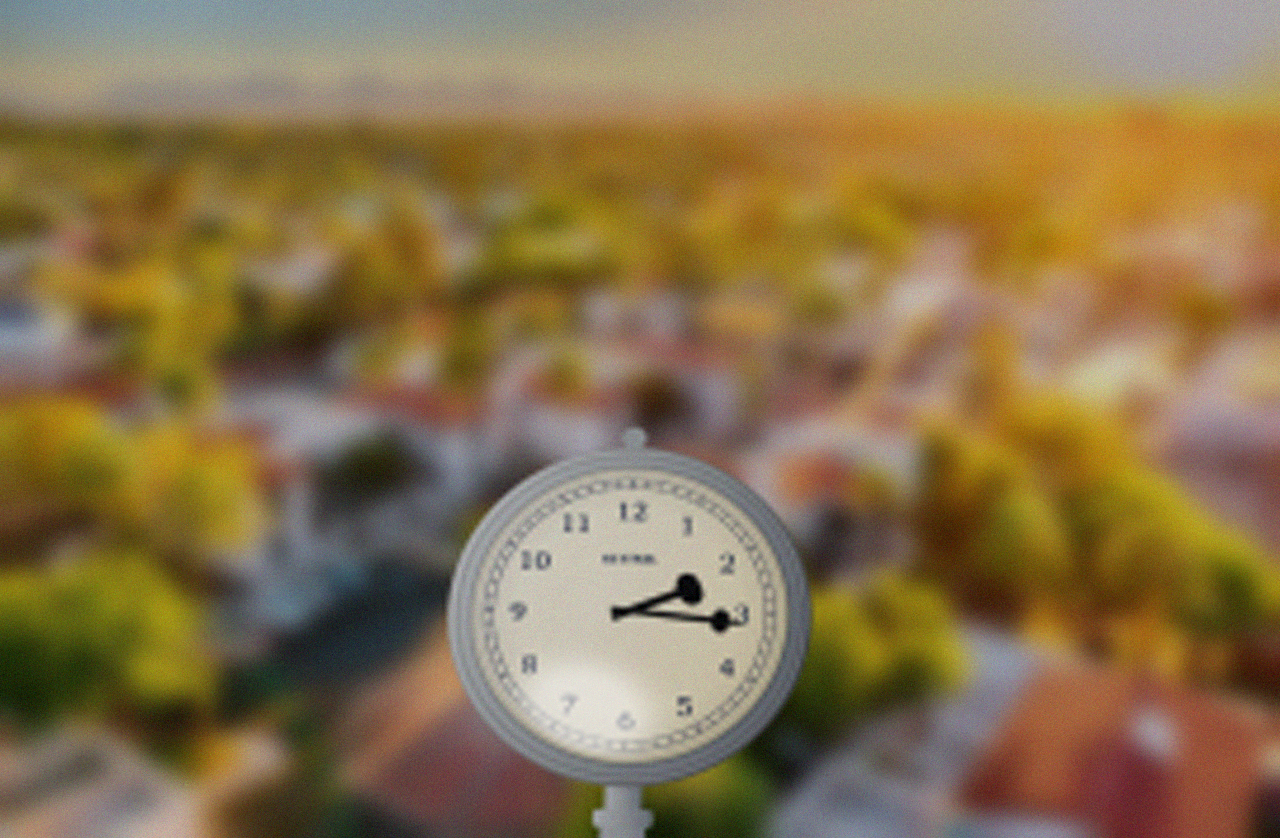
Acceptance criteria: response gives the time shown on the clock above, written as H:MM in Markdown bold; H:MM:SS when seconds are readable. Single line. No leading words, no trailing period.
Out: **2:16**
